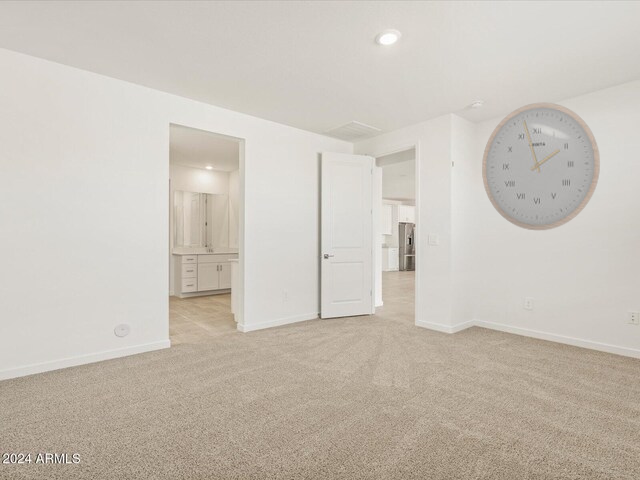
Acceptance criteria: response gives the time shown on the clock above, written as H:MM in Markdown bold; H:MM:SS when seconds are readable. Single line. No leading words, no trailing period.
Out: **1:57**
